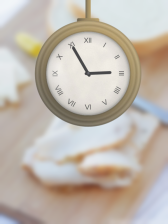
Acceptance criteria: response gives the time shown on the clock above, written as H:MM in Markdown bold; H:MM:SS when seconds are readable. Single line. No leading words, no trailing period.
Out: **2:55**
